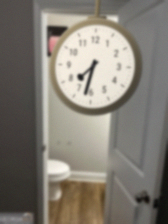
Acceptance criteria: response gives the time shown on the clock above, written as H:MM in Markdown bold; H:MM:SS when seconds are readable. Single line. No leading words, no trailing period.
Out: **7:32**
